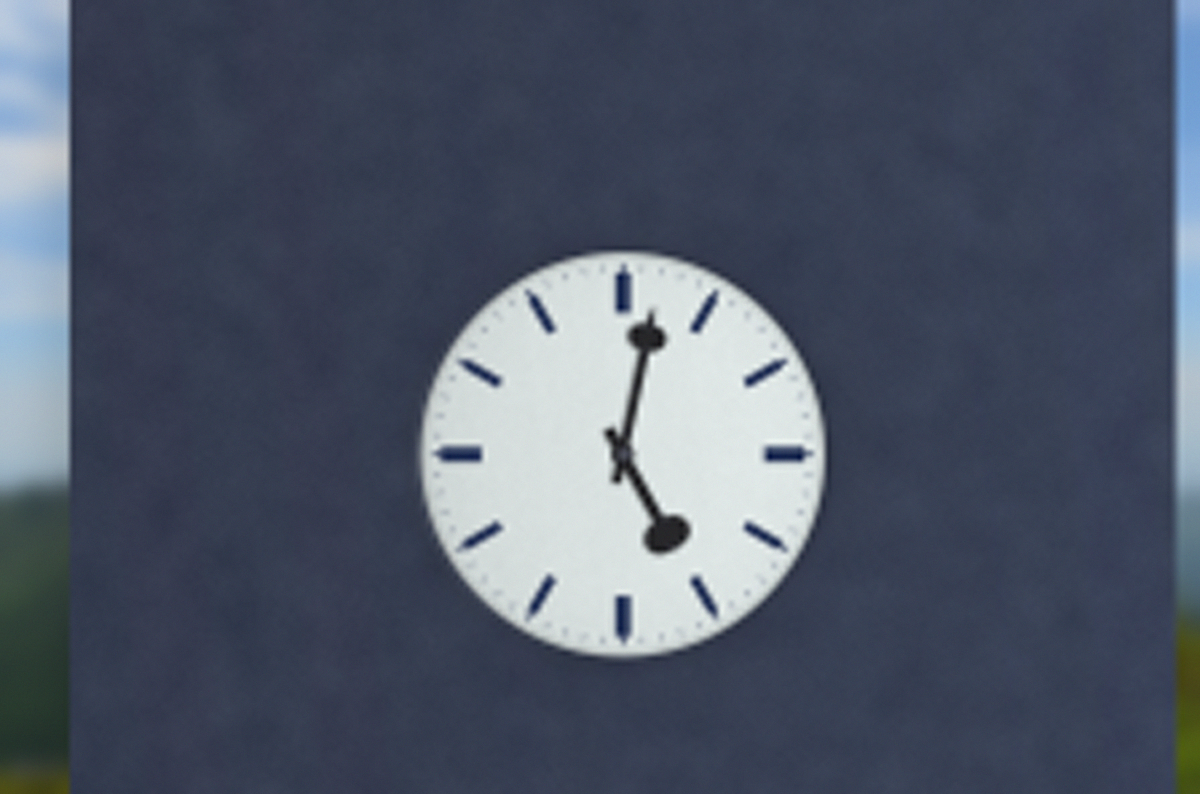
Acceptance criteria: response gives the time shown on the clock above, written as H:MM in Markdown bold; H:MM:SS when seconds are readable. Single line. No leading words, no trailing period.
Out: **5:02**
